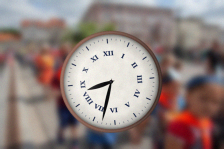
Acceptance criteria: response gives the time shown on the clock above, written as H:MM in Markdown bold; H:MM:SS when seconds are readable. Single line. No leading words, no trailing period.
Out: **8:33**
